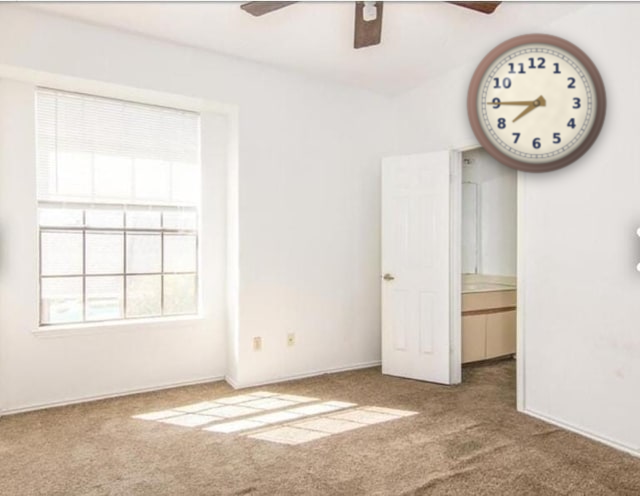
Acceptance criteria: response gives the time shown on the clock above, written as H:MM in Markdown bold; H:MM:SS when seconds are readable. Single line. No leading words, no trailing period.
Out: **7:45**
